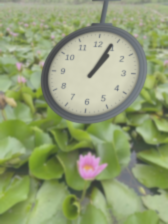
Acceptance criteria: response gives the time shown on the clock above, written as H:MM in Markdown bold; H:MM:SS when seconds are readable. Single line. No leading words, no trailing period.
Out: **1:04**
